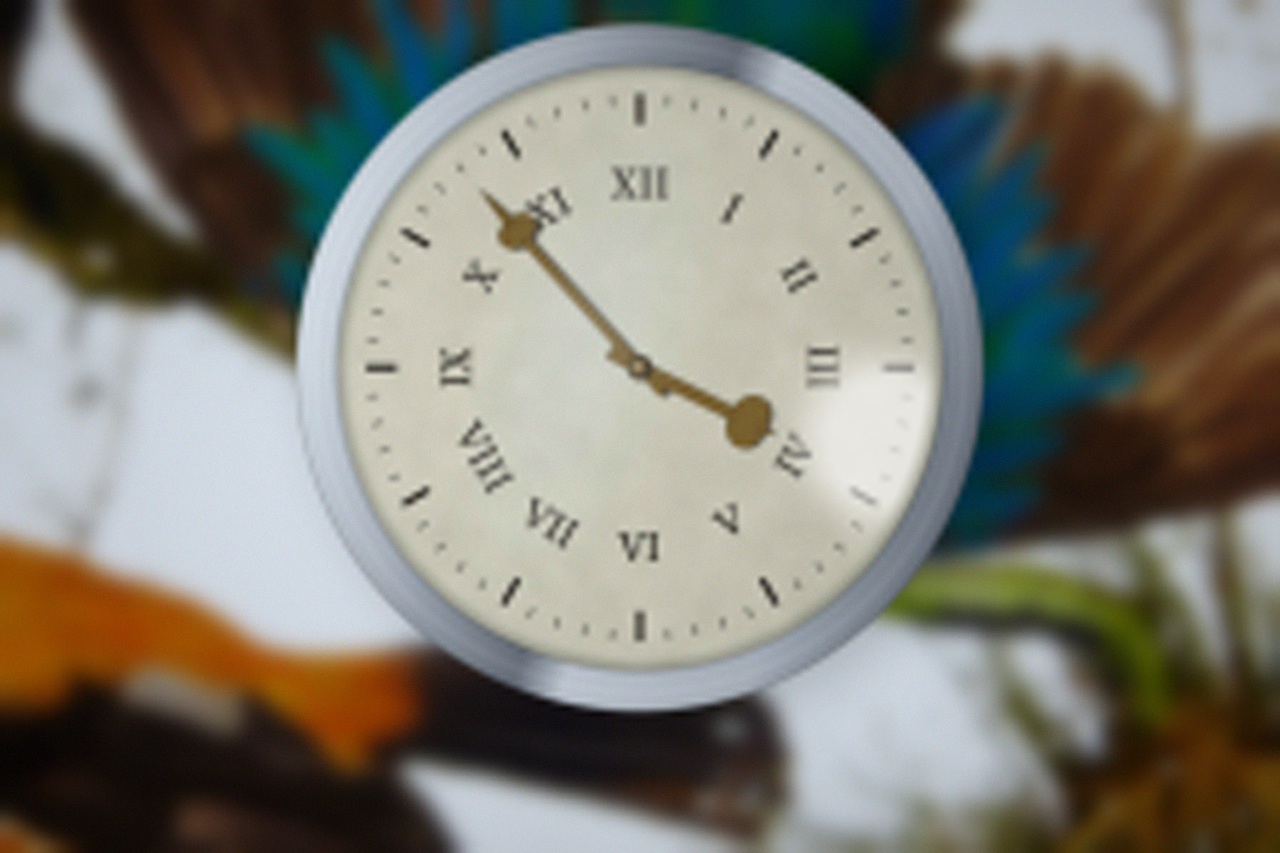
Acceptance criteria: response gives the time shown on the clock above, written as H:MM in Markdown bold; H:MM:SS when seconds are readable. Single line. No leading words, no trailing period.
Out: **3:53**
